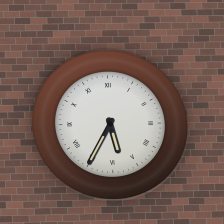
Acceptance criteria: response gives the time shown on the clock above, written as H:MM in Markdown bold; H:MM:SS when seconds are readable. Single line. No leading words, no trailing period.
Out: **5:35**
